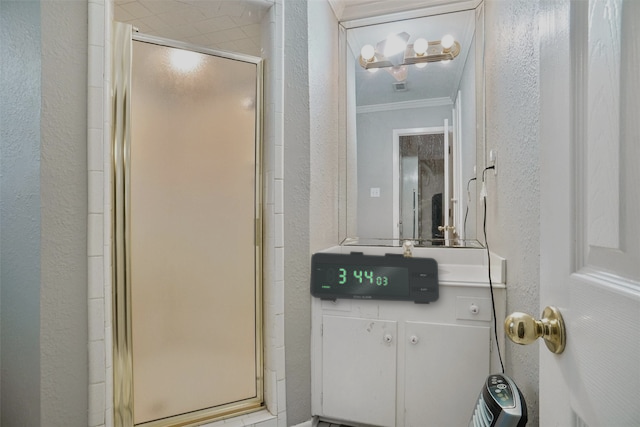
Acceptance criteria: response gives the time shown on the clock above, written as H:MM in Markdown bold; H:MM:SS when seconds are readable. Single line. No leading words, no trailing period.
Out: **3:44:03**
